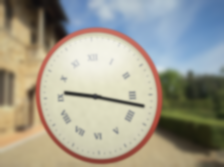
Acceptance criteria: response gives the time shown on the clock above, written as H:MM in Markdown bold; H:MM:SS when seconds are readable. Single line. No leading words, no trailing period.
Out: **9:17**
